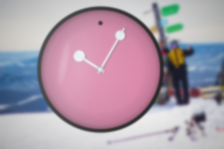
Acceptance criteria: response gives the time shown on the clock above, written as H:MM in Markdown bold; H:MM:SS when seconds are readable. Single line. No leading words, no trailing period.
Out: **10:05**
